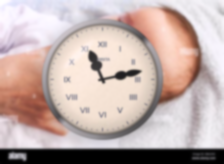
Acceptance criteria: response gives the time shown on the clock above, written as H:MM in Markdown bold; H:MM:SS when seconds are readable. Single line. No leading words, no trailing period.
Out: **11:13**
